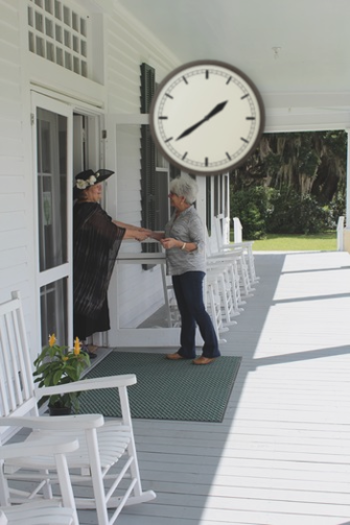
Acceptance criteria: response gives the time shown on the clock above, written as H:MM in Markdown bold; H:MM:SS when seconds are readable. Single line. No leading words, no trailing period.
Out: **1:39**
